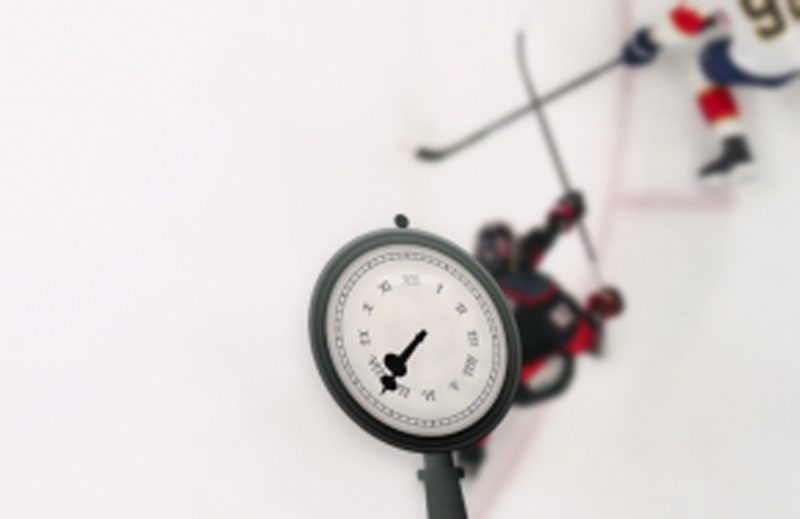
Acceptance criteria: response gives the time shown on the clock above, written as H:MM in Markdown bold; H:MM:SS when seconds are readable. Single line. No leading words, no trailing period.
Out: **7:37**
